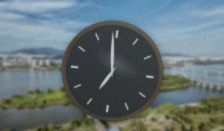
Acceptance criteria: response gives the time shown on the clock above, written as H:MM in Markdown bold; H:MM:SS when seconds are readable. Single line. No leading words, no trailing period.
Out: **6:59**
